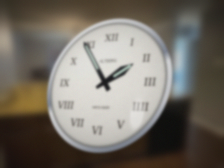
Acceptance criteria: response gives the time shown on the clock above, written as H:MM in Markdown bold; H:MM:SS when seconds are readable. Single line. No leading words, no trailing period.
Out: **1:54**
